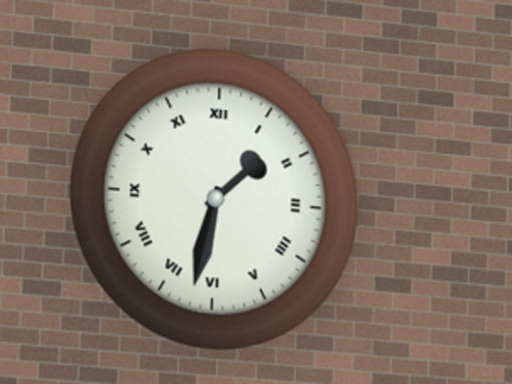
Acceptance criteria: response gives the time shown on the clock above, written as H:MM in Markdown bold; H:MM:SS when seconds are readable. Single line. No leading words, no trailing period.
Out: **1:32**
